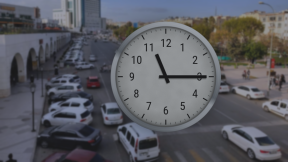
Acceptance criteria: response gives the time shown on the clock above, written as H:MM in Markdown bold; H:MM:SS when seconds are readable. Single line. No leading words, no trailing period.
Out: **11:15**
